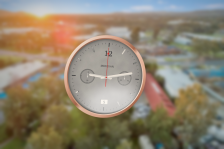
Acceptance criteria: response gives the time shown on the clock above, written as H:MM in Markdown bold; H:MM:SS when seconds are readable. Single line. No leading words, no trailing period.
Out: **9:13**
